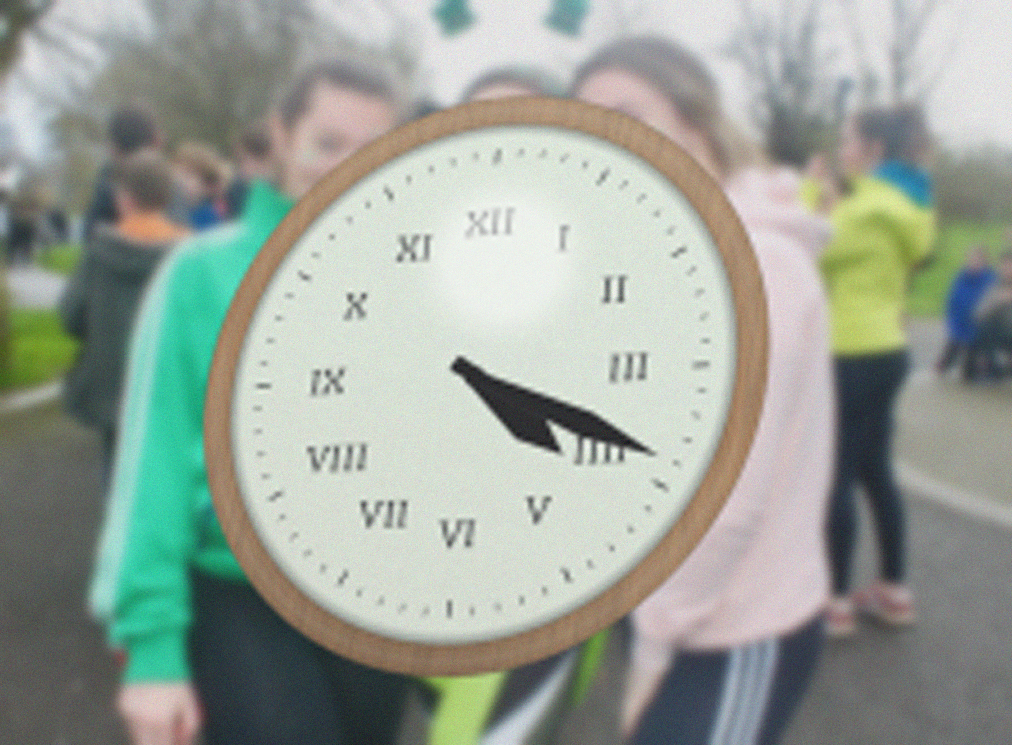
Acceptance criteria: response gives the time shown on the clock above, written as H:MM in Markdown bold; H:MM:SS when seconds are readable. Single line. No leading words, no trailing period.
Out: **4:19**
